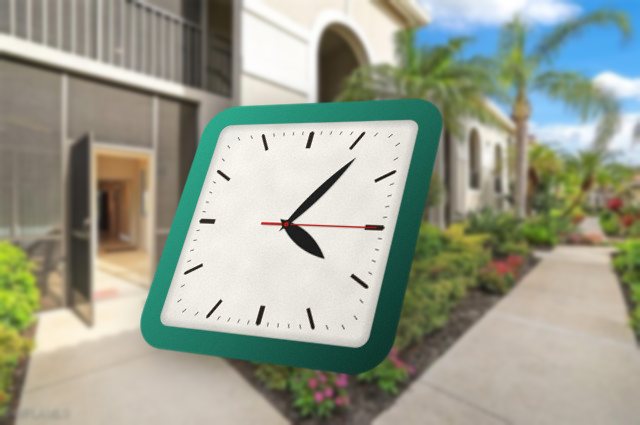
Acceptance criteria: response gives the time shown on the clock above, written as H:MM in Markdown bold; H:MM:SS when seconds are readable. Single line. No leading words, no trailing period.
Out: **4:06:15**
